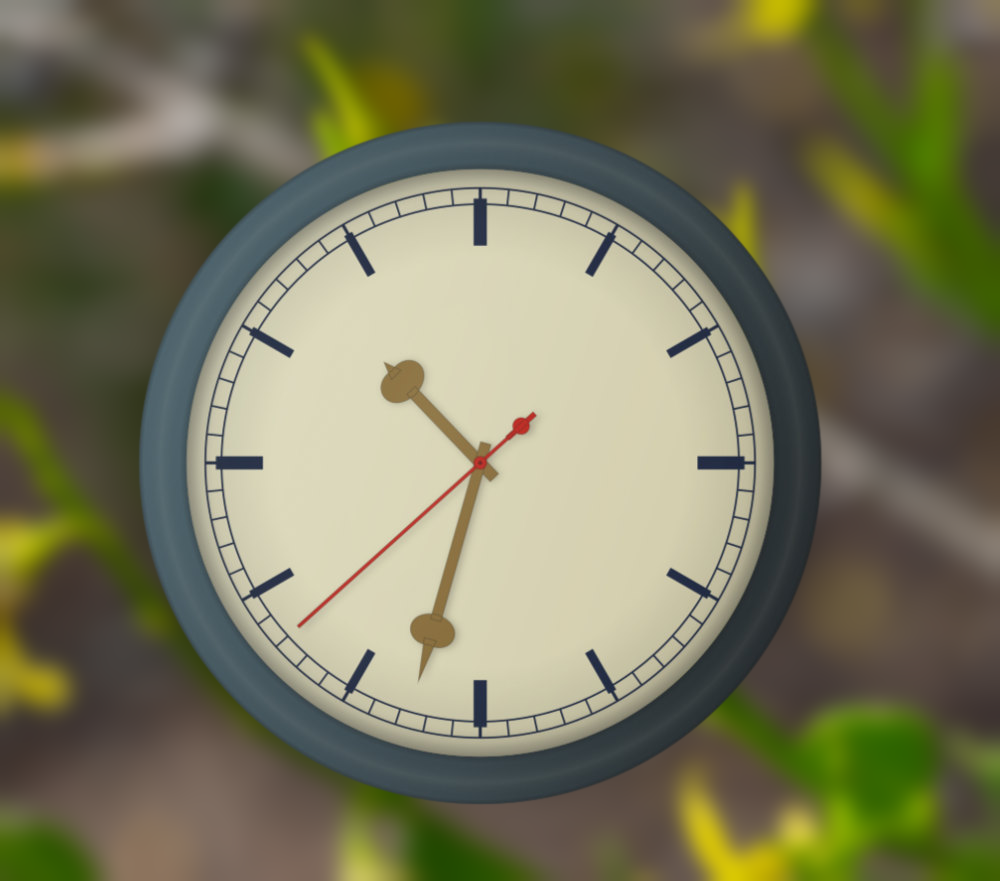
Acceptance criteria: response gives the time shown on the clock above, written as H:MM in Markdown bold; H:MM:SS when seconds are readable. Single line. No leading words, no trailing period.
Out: **10:32:38**
